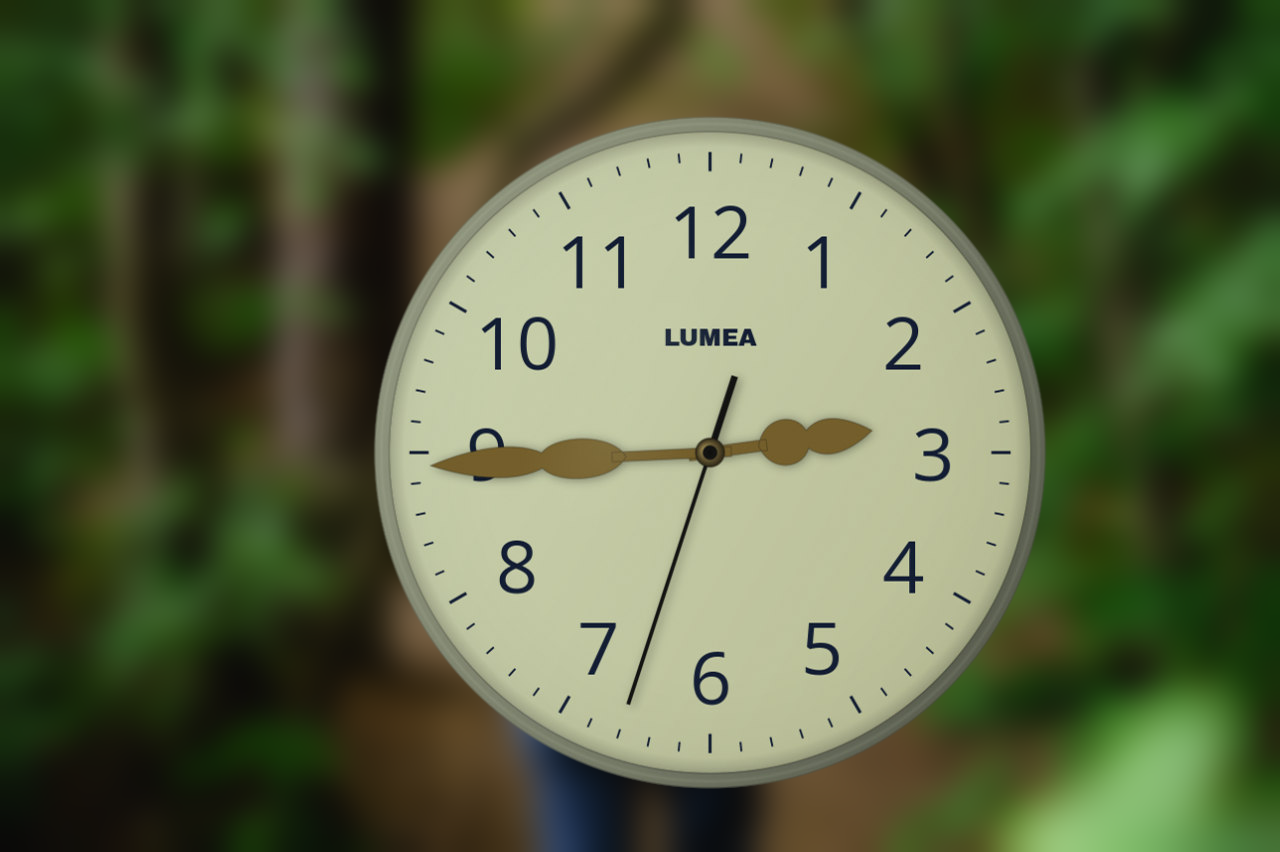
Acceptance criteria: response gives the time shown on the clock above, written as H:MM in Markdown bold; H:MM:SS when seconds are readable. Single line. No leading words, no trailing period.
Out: **2:44:33**
